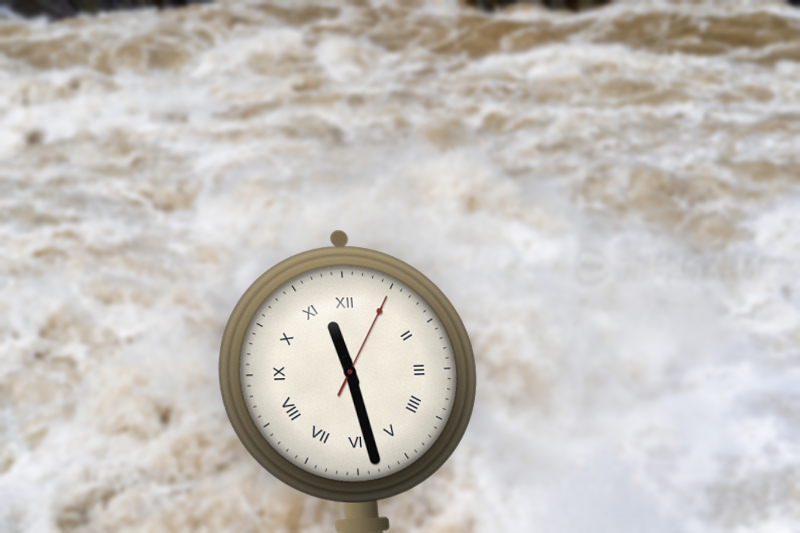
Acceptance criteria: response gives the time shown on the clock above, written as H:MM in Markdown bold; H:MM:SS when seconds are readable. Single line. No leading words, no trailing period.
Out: **11:28:05**
